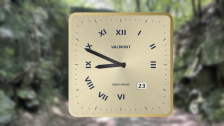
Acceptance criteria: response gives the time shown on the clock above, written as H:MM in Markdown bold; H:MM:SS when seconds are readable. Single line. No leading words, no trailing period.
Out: **8:49**
